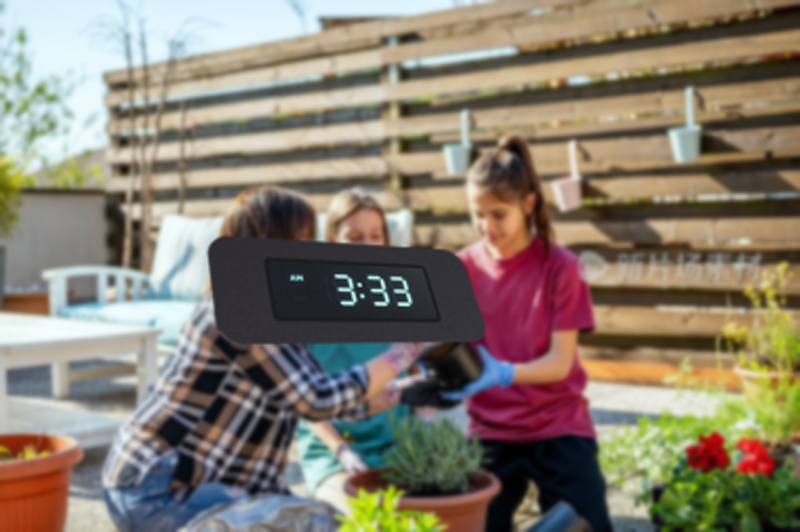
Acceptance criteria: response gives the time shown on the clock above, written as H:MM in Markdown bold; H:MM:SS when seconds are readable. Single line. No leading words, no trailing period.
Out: **3:33**
